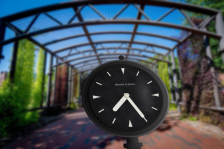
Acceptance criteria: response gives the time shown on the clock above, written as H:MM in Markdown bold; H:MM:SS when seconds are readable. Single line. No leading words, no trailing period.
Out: **7:25**
